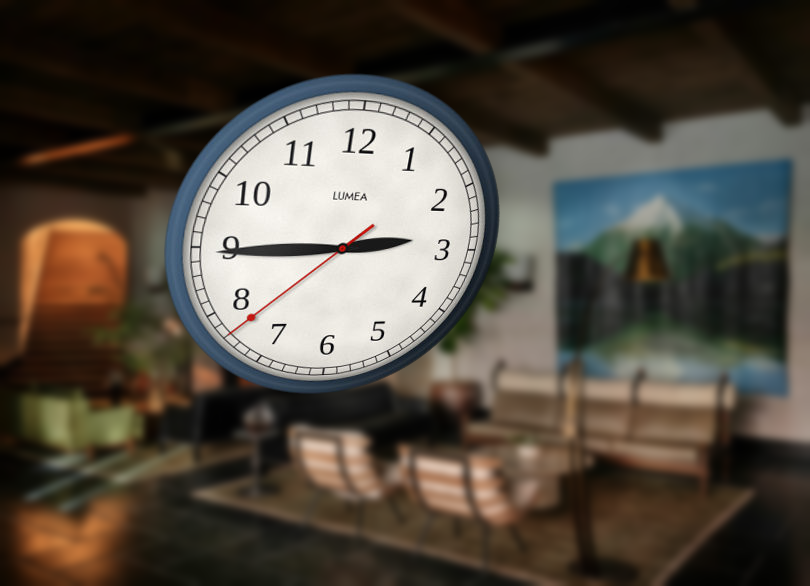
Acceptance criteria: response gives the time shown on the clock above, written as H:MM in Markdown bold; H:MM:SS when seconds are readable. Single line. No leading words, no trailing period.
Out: **2:44:38**
